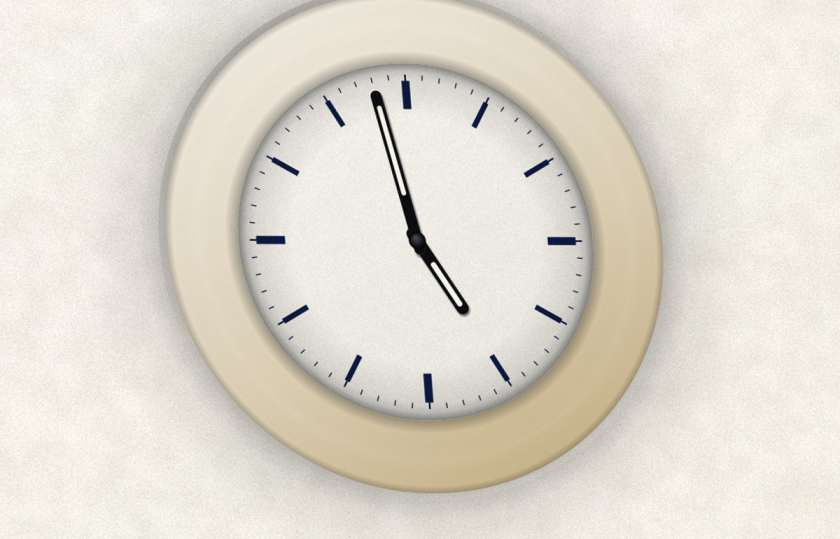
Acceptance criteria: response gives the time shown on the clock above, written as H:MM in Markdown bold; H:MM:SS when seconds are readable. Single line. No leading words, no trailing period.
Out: **4:58**
